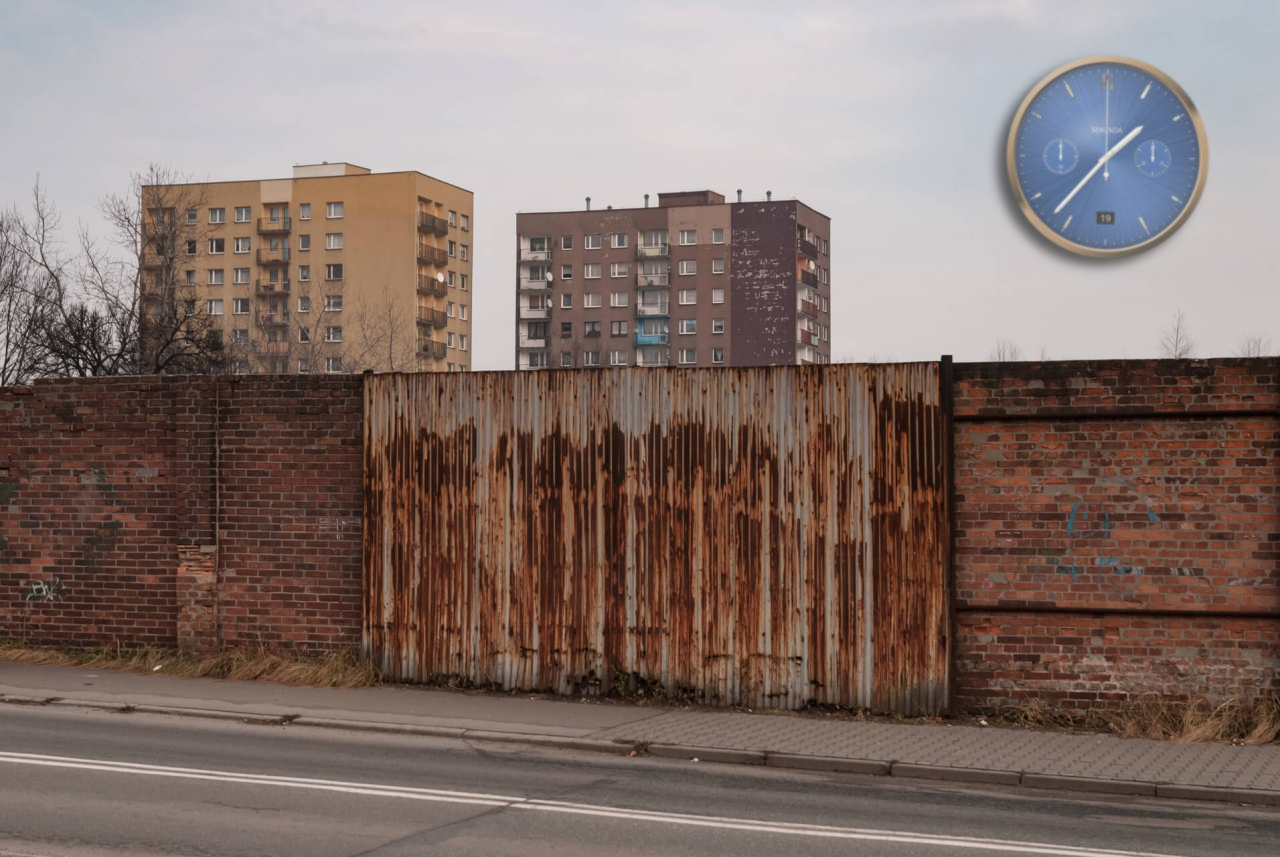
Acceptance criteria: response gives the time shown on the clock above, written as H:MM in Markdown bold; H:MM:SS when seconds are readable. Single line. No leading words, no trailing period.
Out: **1:37**
